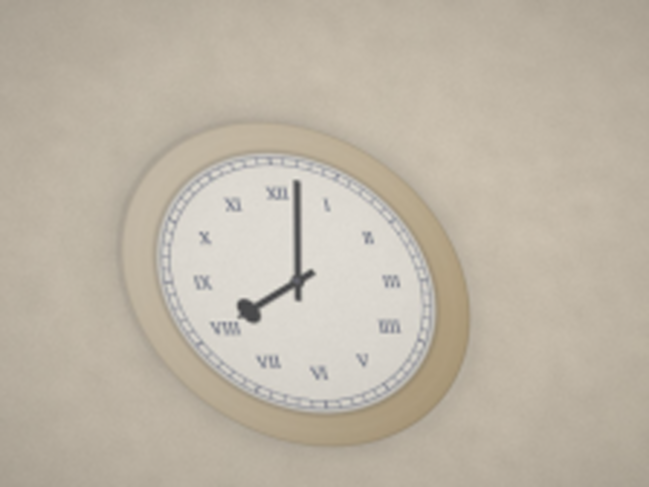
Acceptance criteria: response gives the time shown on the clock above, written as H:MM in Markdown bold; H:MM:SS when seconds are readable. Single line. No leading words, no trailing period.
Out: **8:02**
